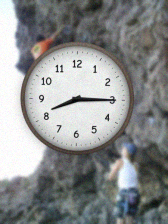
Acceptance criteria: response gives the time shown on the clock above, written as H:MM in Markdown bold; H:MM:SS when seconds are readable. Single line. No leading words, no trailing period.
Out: **8:15**
